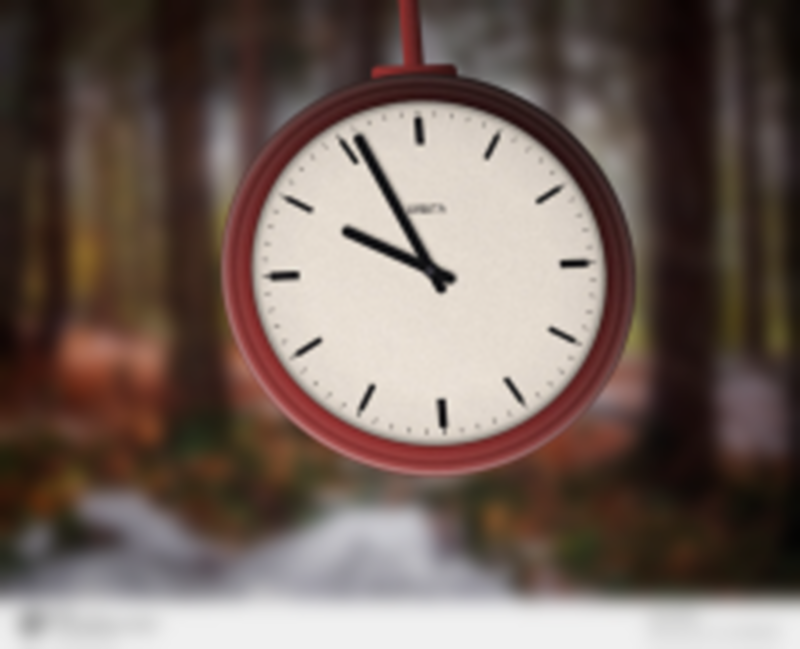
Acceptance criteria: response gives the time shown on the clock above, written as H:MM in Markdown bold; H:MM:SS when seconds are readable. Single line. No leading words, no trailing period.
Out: **9:56**
